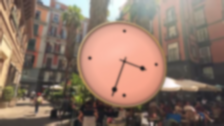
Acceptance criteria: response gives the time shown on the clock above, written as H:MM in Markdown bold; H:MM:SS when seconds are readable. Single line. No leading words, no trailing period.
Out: **3:33**
